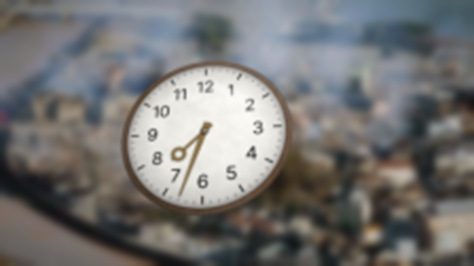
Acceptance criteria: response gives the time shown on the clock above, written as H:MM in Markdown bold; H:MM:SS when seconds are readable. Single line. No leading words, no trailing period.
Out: **7:33**
